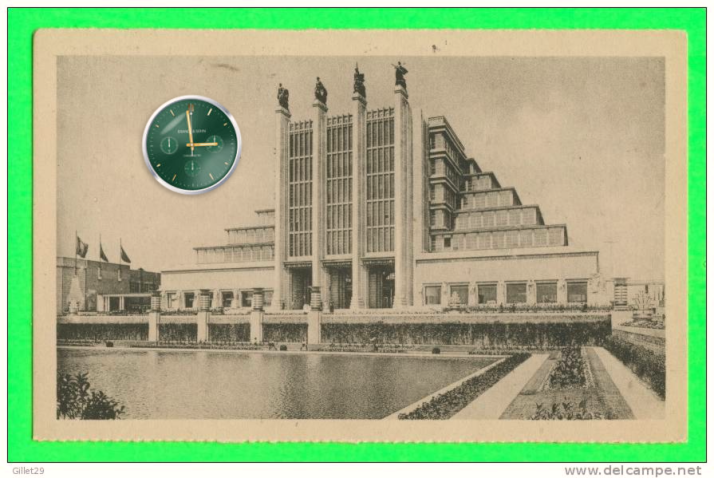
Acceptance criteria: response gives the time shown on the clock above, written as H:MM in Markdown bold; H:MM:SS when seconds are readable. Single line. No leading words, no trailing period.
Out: **2:59**
